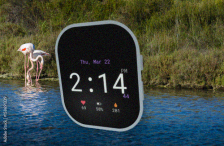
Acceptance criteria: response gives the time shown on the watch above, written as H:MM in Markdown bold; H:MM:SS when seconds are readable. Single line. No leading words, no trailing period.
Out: **2:14**
